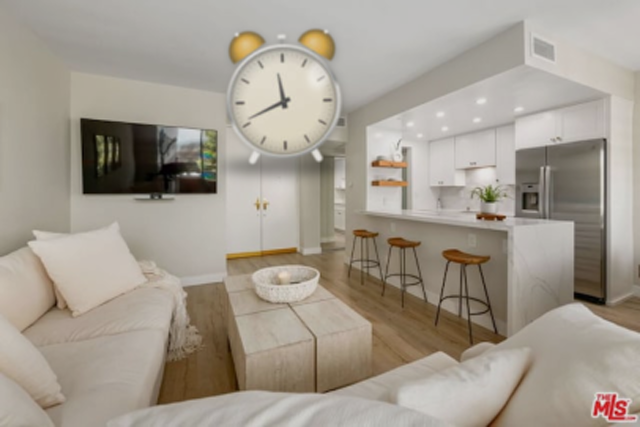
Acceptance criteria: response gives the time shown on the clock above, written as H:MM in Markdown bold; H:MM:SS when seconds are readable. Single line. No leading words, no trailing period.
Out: **11:41**
